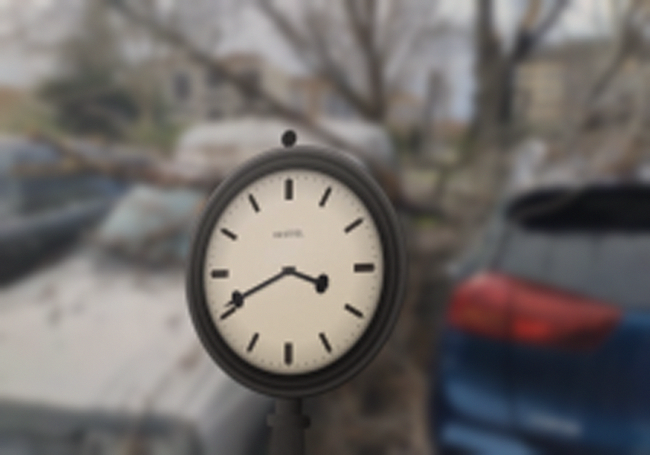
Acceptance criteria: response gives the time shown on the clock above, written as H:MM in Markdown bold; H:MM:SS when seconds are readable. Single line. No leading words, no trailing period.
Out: **3:41**
